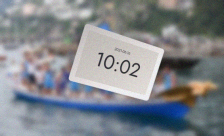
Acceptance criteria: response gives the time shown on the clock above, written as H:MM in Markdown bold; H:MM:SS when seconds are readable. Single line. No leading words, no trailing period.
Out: **10:02**
